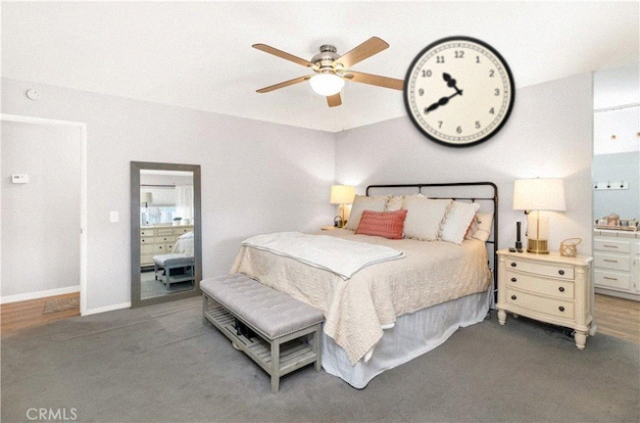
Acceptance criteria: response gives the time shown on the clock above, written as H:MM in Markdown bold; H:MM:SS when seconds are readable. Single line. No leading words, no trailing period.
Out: **10:40**
